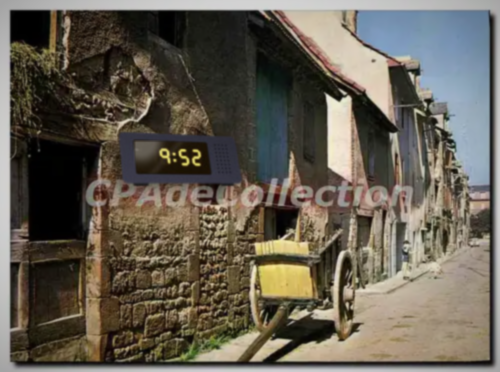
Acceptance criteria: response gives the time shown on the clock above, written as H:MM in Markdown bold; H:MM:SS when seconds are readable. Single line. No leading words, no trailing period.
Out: **9:52**
